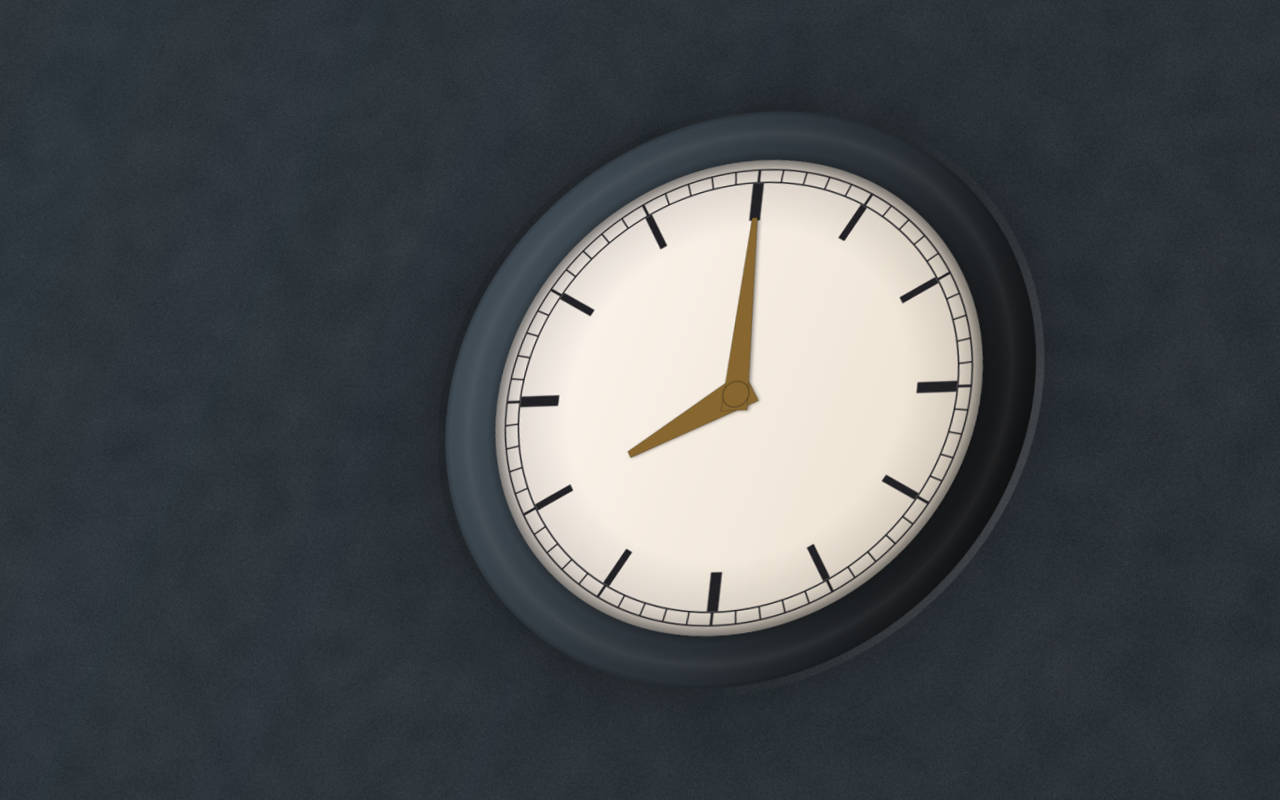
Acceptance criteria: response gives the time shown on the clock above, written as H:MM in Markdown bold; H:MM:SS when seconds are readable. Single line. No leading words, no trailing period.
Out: **8:00**
